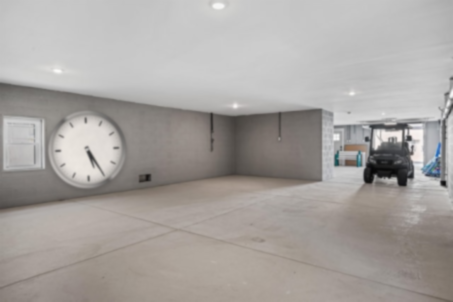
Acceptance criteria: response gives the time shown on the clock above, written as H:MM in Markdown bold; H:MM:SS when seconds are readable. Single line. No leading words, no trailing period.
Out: **5:25**
